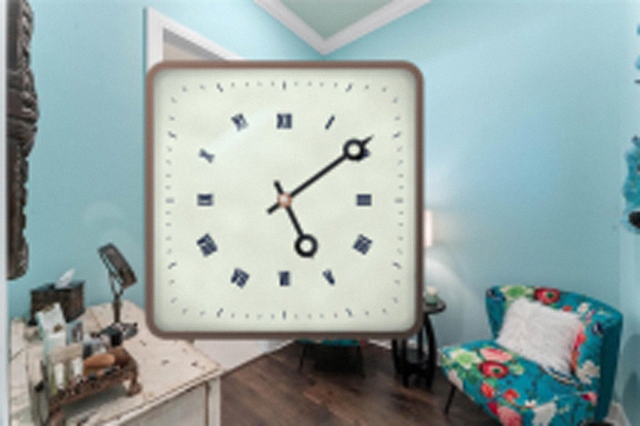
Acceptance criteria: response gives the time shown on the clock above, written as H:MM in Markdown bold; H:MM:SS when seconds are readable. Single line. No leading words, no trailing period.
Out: **5:09**
